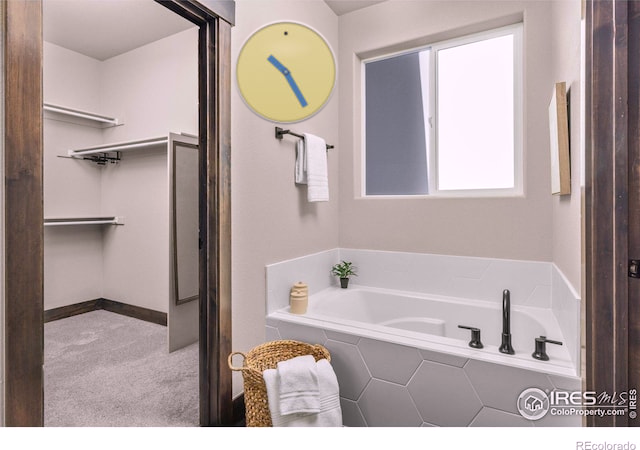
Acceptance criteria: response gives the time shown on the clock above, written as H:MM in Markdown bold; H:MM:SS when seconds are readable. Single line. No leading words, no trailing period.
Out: **10:25**
